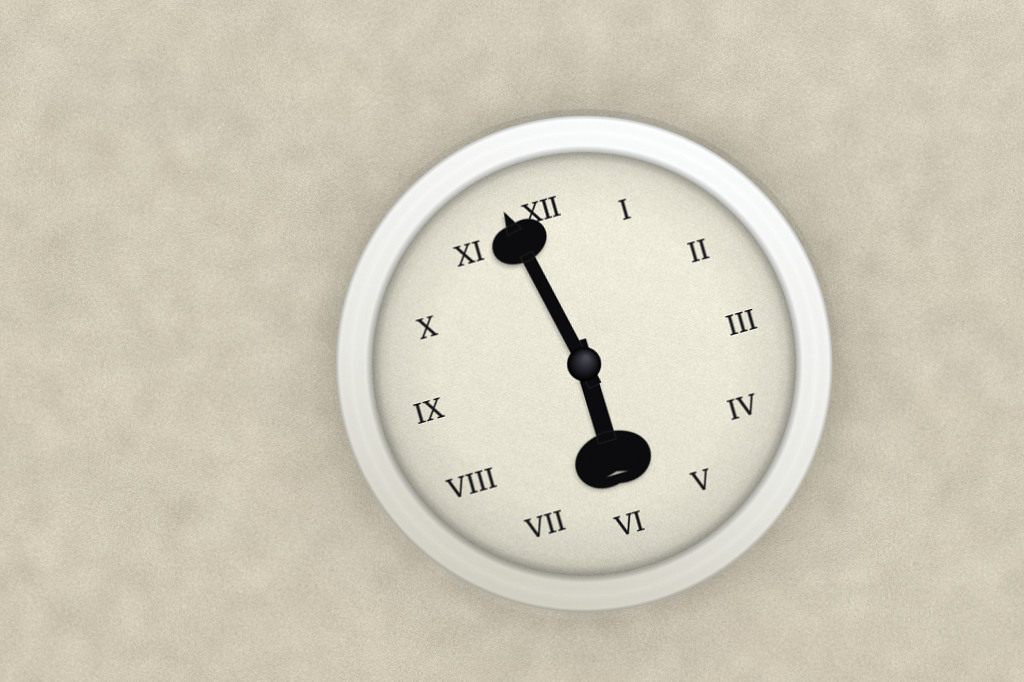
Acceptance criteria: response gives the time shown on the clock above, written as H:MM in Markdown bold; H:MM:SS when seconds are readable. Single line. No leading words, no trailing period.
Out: **5:58**
